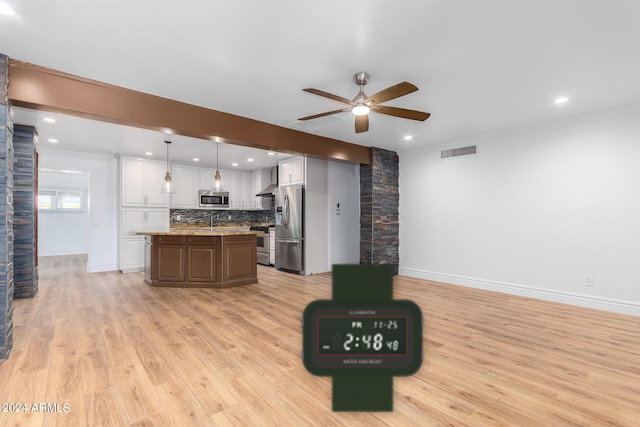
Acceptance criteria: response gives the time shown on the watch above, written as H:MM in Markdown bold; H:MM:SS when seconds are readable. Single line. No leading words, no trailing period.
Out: **2:48:48**
